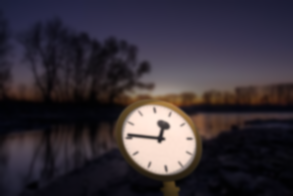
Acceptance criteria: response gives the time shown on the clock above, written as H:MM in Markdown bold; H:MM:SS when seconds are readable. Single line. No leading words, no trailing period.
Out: **12:46**
